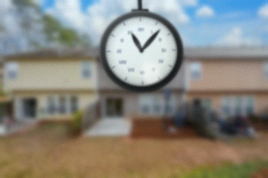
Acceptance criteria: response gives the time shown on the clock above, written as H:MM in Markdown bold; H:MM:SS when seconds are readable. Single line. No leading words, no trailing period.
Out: **11:07**
